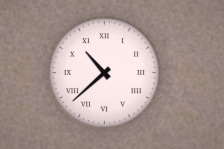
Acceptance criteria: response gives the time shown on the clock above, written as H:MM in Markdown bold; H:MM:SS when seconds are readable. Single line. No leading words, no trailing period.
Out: **10:38**
